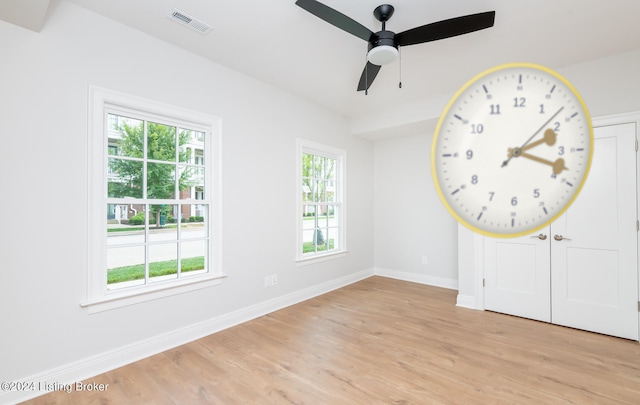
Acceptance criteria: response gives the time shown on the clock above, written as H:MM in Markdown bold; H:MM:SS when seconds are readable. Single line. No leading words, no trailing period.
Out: **2:18:08**
